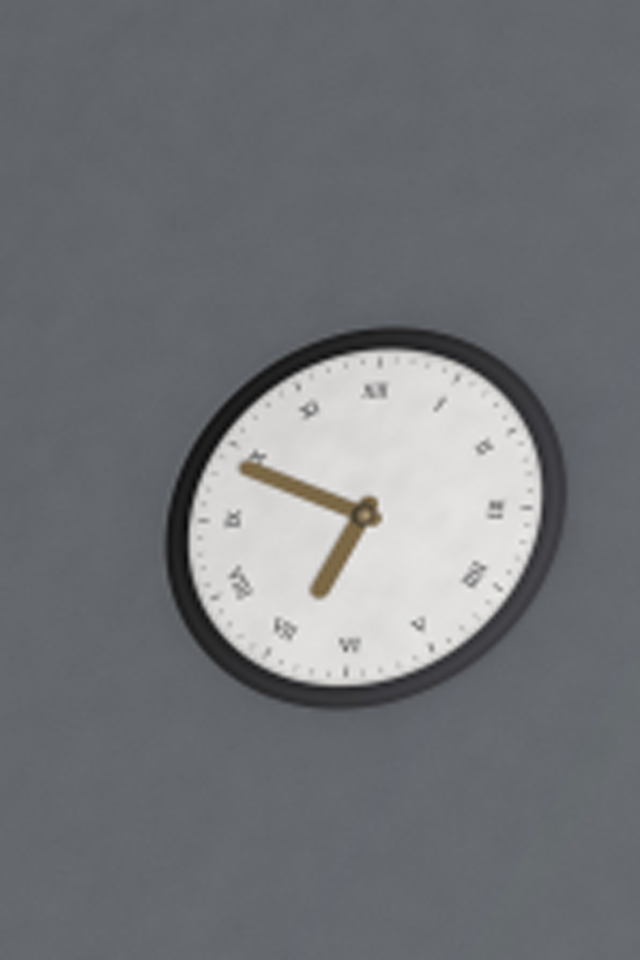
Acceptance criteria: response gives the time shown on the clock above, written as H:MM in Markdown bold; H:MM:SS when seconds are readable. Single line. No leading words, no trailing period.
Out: **6:49**
